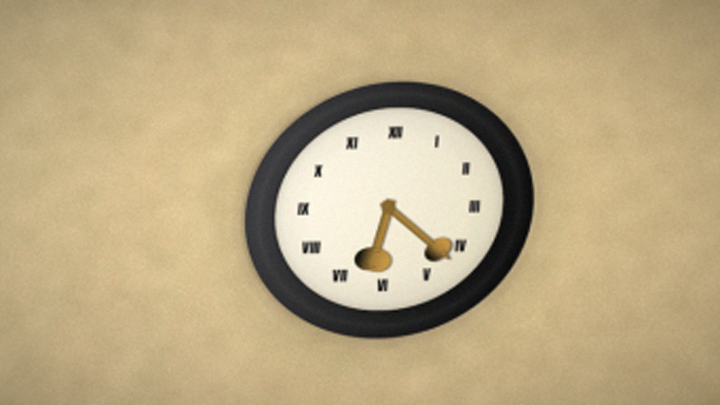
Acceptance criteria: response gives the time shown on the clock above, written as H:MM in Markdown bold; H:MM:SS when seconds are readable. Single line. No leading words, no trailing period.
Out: **6:22**
